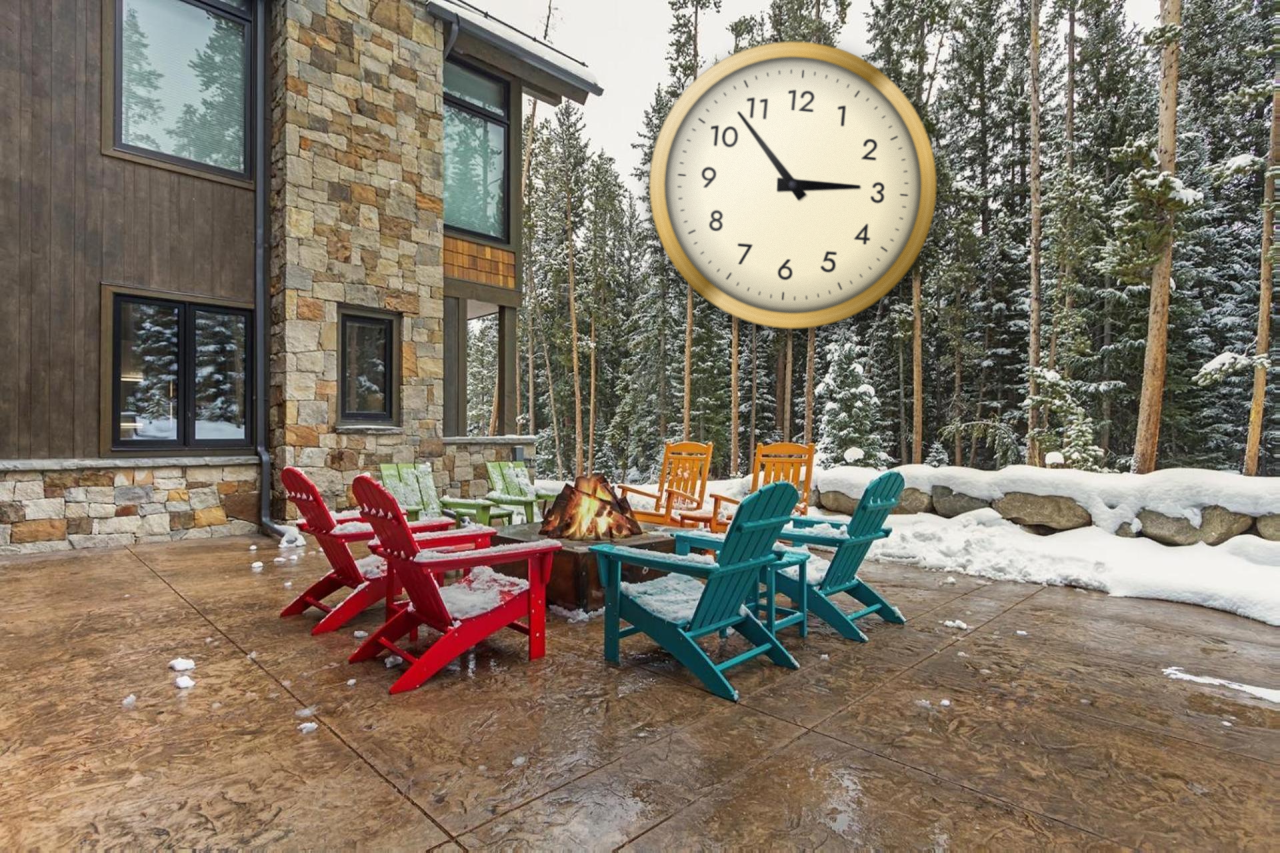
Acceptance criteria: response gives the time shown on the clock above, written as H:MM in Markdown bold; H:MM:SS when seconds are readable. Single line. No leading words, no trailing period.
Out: **2:53**
